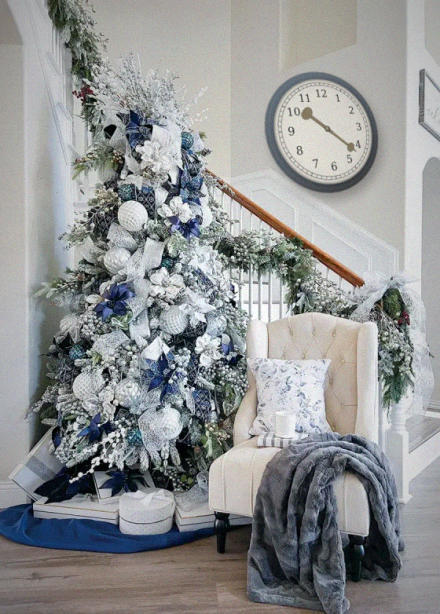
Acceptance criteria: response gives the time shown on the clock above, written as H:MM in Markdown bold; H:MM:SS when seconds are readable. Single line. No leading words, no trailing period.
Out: **10:22**
